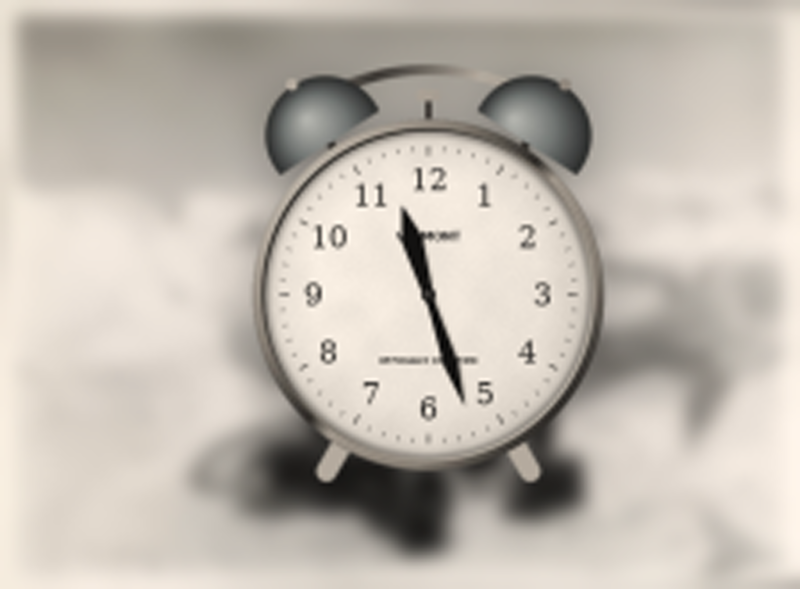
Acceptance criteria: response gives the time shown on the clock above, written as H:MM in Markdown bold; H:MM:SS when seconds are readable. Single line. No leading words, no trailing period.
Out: **11:27**
